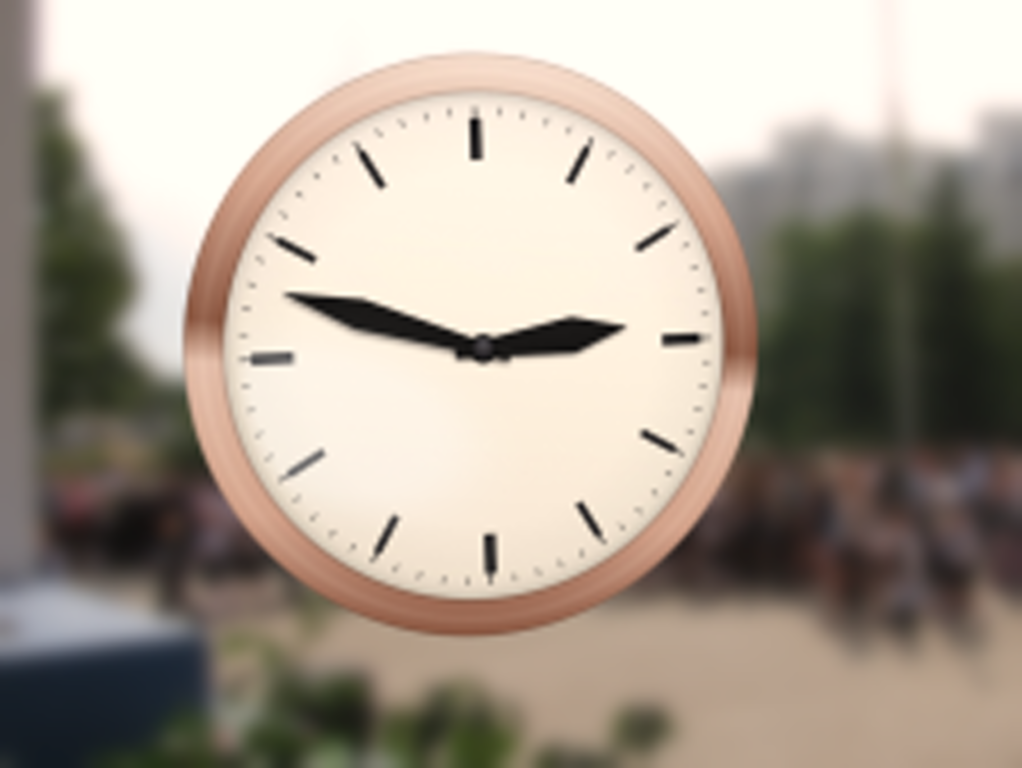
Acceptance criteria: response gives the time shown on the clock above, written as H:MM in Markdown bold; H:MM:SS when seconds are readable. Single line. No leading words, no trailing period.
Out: **2:48**
